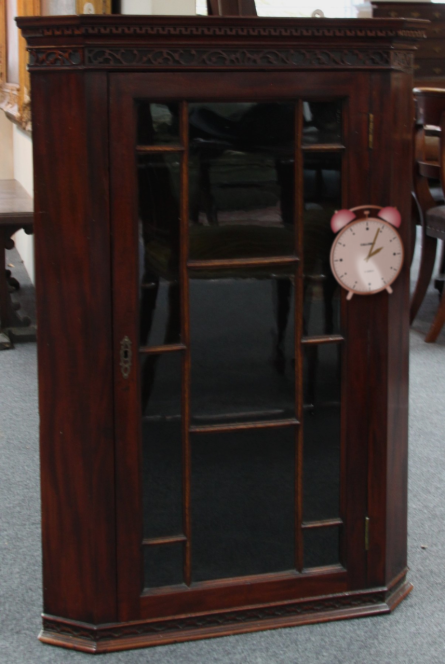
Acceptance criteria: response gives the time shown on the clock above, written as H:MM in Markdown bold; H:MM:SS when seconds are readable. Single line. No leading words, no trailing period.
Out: **2:04**
